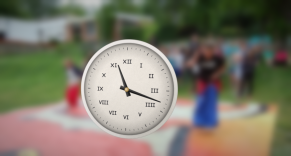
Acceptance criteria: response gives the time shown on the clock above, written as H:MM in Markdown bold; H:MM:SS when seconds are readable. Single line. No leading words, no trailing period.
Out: **11:18**
